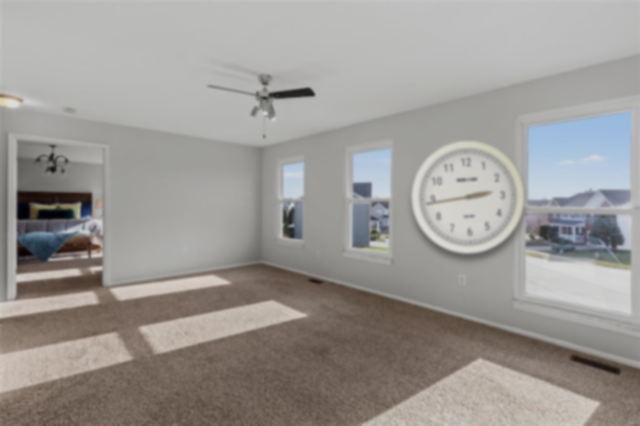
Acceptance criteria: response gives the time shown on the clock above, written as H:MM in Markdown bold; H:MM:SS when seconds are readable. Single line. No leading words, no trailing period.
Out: **2:44**
